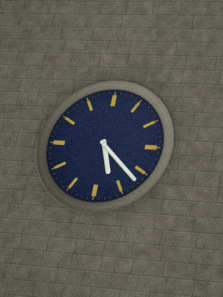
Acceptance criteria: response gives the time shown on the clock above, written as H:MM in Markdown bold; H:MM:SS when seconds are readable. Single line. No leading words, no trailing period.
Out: **5:22**
